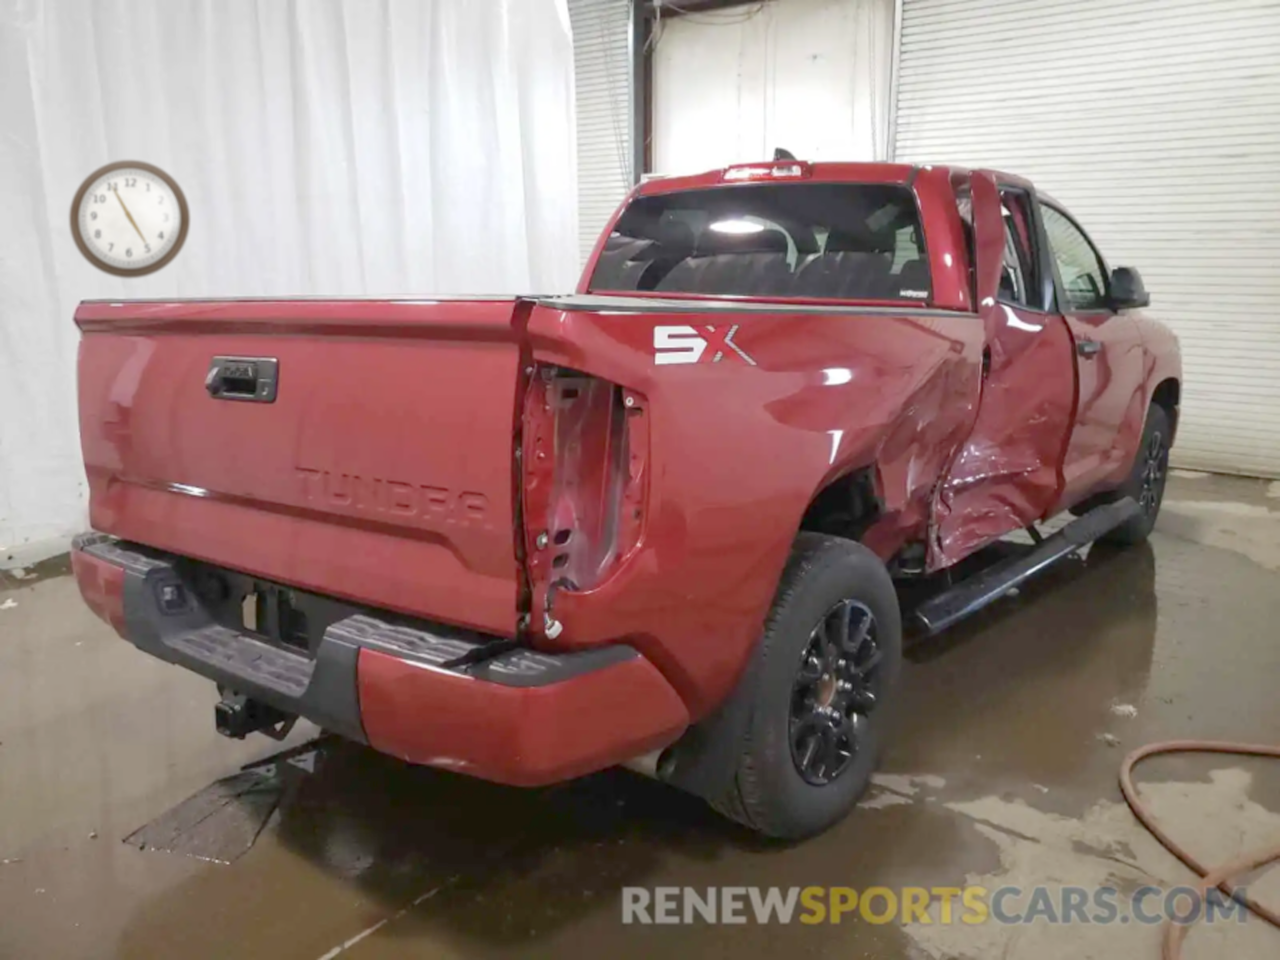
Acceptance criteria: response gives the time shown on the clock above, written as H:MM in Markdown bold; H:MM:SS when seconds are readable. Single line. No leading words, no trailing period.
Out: **4:55**
